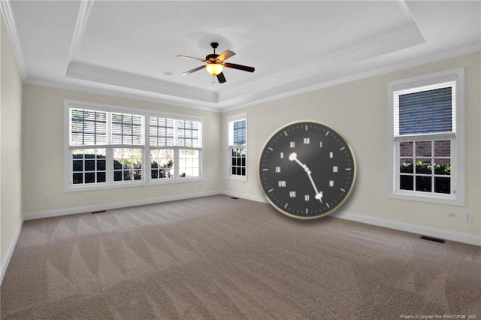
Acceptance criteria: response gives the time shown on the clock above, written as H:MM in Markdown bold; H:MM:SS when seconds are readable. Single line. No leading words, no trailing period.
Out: **10:26**
